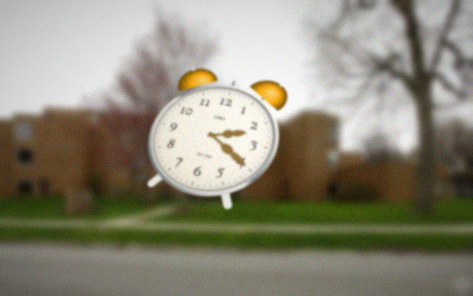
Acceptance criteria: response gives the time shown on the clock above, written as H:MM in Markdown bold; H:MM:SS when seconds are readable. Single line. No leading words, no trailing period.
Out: **2:20**
